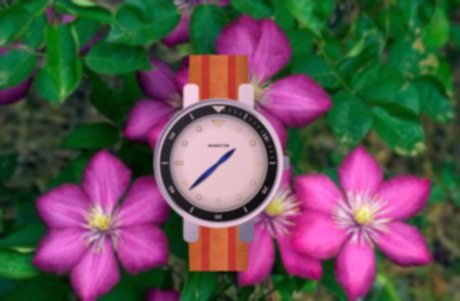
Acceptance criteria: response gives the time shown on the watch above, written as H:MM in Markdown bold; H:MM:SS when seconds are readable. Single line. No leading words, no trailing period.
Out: **1:38**
